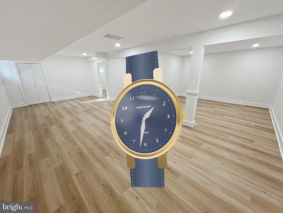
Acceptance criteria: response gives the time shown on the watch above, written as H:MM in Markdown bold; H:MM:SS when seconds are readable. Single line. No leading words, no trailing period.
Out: **1:32**
